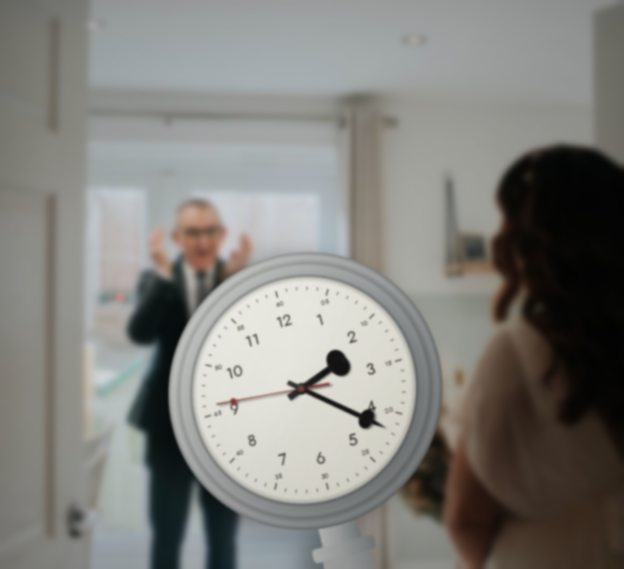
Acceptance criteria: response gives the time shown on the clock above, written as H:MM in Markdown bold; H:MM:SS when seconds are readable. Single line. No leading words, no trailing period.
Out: **2:21:46**
